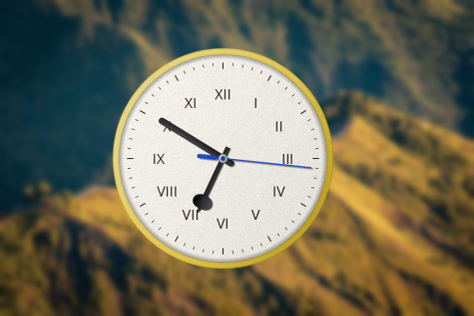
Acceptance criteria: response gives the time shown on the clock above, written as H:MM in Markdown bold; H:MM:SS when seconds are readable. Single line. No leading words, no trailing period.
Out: **6:50:16**
